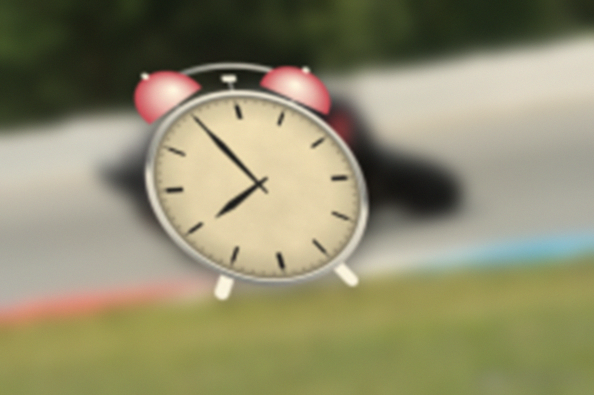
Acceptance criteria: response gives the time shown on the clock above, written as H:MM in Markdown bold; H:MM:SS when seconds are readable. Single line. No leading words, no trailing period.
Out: **7:55**
